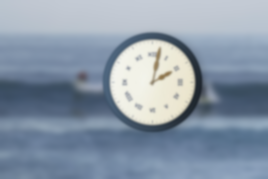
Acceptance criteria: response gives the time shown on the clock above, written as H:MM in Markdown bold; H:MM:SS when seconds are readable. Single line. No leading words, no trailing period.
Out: **2:02**
